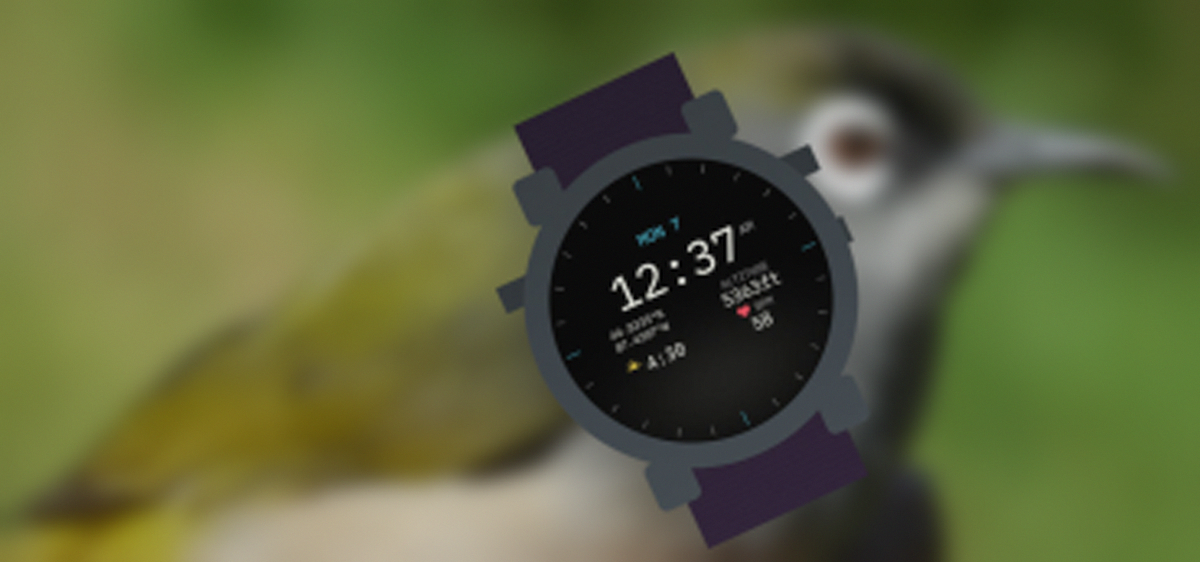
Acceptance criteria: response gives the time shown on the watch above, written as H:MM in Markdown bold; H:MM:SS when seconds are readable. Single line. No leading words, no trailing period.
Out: **12:37**
